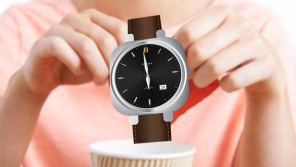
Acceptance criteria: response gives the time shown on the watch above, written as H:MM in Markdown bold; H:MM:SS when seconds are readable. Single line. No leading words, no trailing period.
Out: **5:59**
